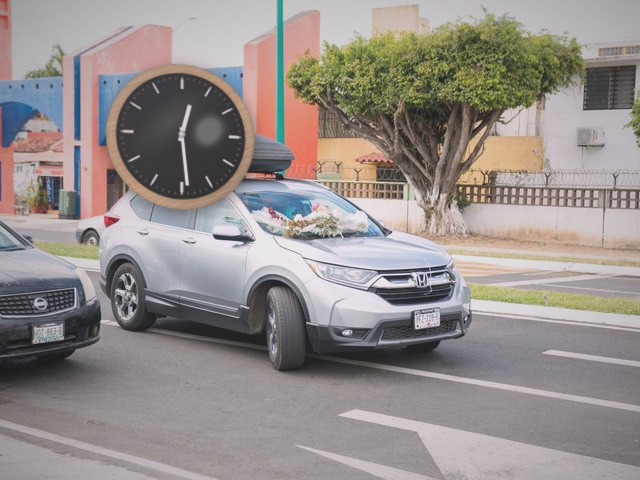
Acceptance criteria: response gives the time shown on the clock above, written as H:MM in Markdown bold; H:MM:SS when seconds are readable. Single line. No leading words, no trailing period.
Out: **12:29**
